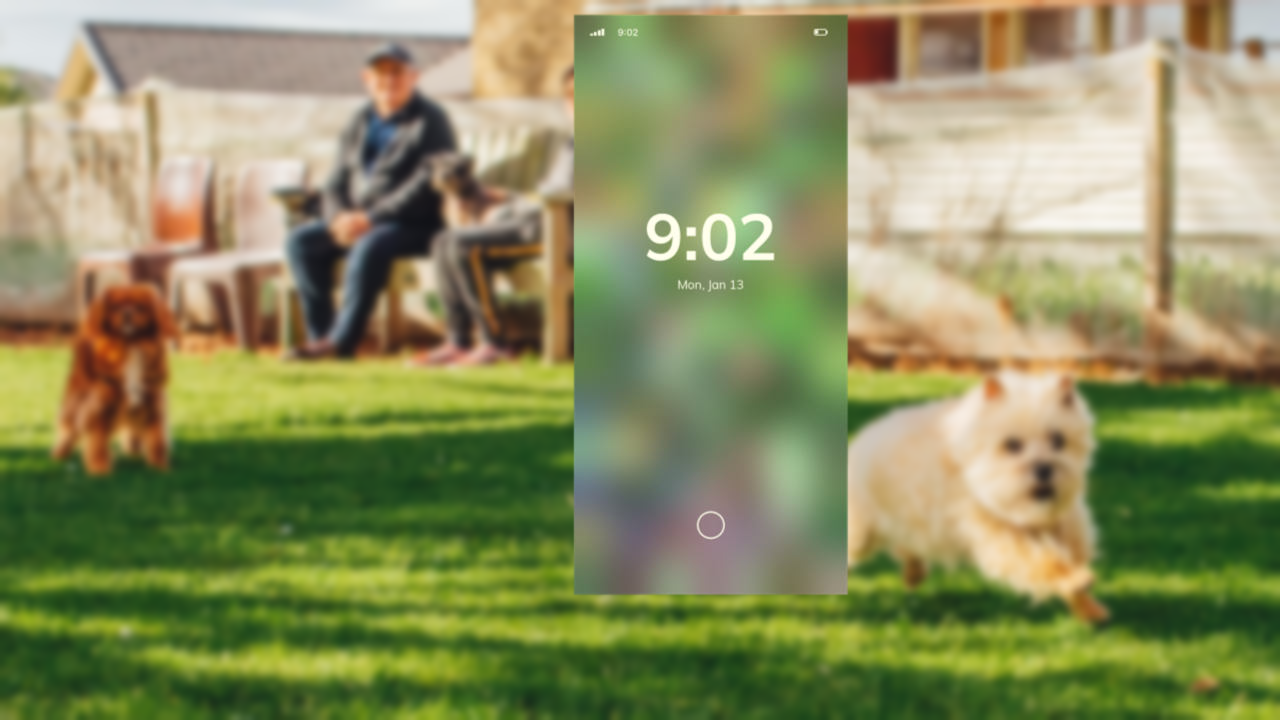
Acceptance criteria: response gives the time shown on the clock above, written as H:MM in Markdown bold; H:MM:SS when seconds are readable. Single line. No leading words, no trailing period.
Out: **9:02**
